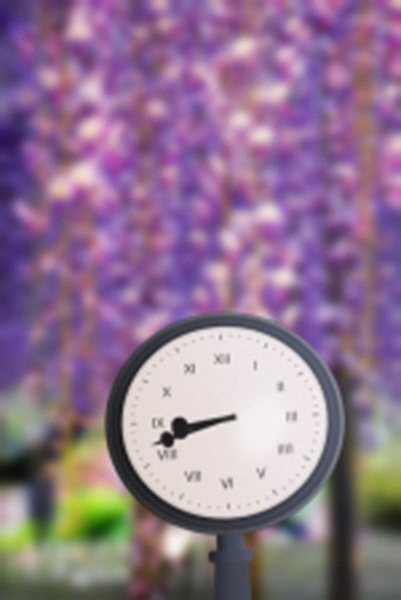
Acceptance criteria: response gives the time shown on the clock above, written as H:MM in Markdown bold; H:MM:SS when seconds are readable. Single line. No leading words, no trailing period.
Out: **8:42**
